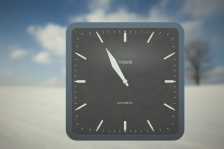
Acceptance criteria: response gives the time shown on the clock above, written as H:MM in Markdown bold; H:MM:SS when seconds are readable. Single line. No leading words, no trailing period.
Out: **10:55**
